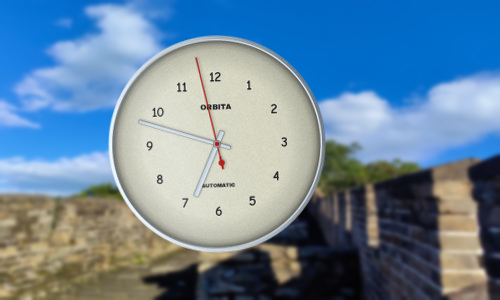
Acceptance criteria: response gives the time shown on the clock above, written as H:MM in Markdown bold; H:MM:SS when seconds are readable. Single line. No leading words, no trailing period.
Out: **6:47:58**
